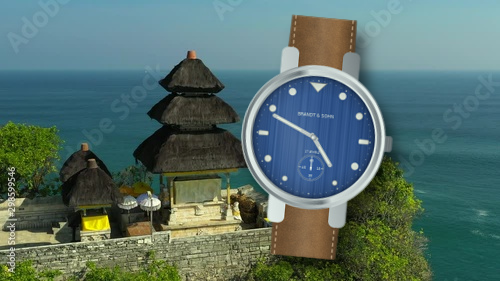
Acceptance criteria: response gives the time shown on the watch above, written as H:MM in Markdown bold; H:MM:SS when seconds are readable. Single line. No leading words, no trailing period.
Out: **4:49**
